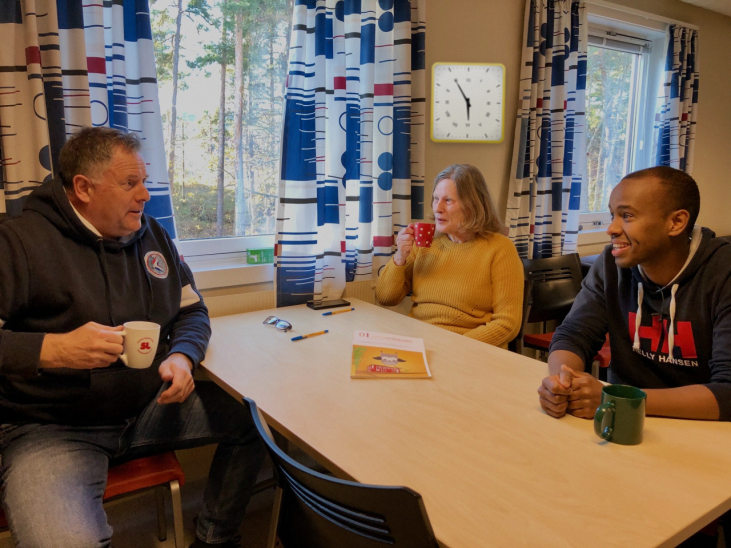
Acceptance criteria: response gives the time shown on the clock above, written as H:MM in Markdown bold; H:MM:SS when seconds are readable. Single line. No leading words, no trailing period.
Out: **5:55**
